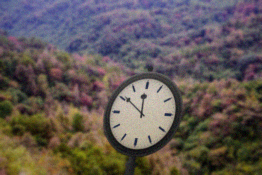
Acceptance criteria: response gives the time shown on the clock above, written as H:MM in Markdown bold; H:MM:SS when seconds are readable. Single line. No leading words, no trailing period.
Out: **11:51**
